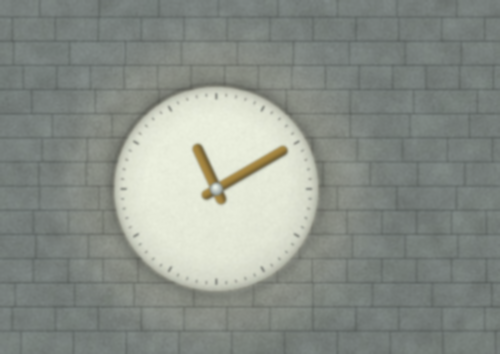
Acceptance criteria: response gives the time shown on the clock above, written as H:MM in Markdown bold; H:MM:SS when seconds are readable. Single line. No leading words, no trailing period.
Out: **11:10**
